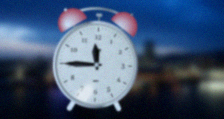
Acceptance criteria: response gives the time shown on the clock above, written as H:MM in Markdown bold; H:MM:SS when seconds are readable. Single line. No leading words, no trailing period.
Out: **11:45**
